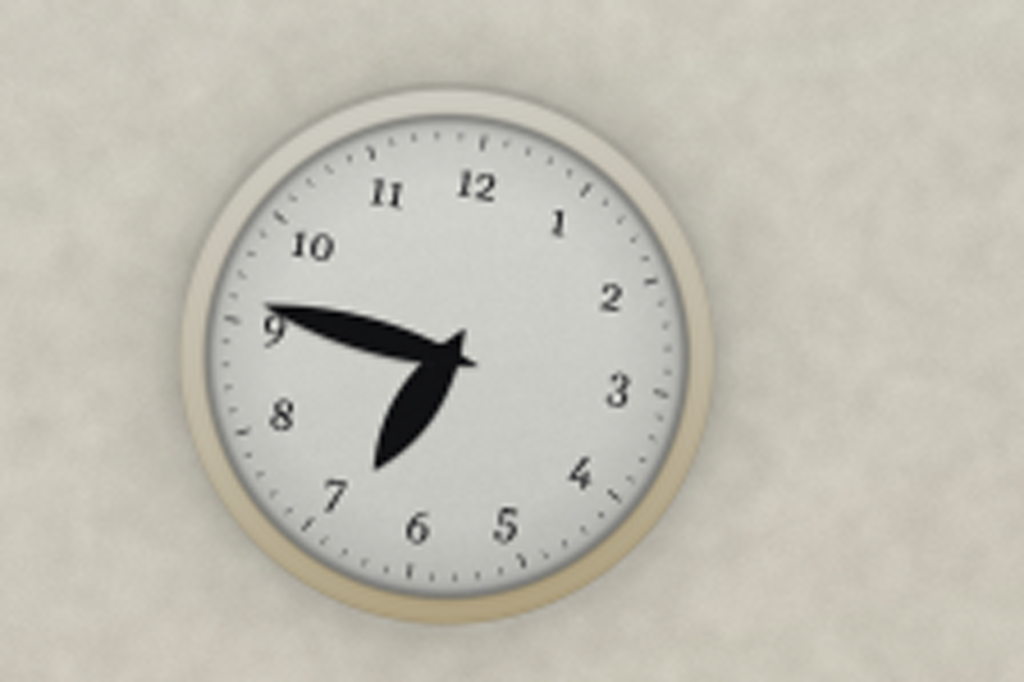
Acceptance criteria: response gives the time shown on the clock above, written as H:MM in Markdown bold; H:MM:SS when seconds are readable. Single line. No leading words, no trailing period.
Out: **6:46**
